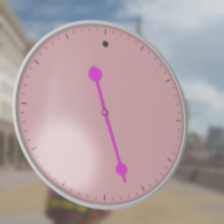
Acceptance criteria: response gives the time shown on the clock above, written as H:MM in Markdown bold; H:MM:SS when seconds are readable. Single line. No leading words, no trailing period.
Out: **11:27**
